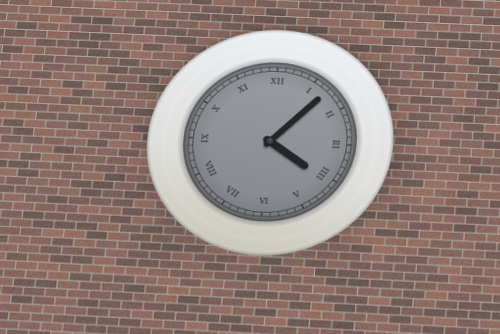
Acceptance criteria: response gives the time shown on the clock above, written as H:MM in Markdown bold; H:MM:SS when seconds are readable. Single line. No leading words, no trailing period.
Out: **4:07**
